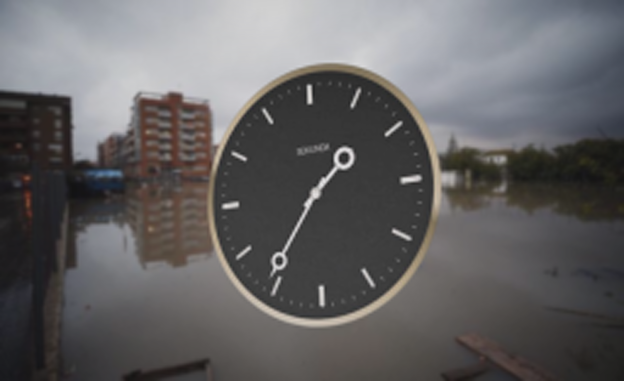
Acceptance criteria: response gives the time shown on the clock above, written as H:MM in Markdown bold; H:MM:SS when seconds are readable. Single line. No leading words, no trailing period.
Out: **1:36**
